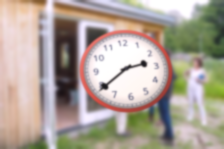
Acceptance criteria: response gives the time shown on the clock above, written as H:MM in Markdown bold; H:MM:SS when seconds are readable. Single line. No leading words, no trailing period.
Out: **2:39**
